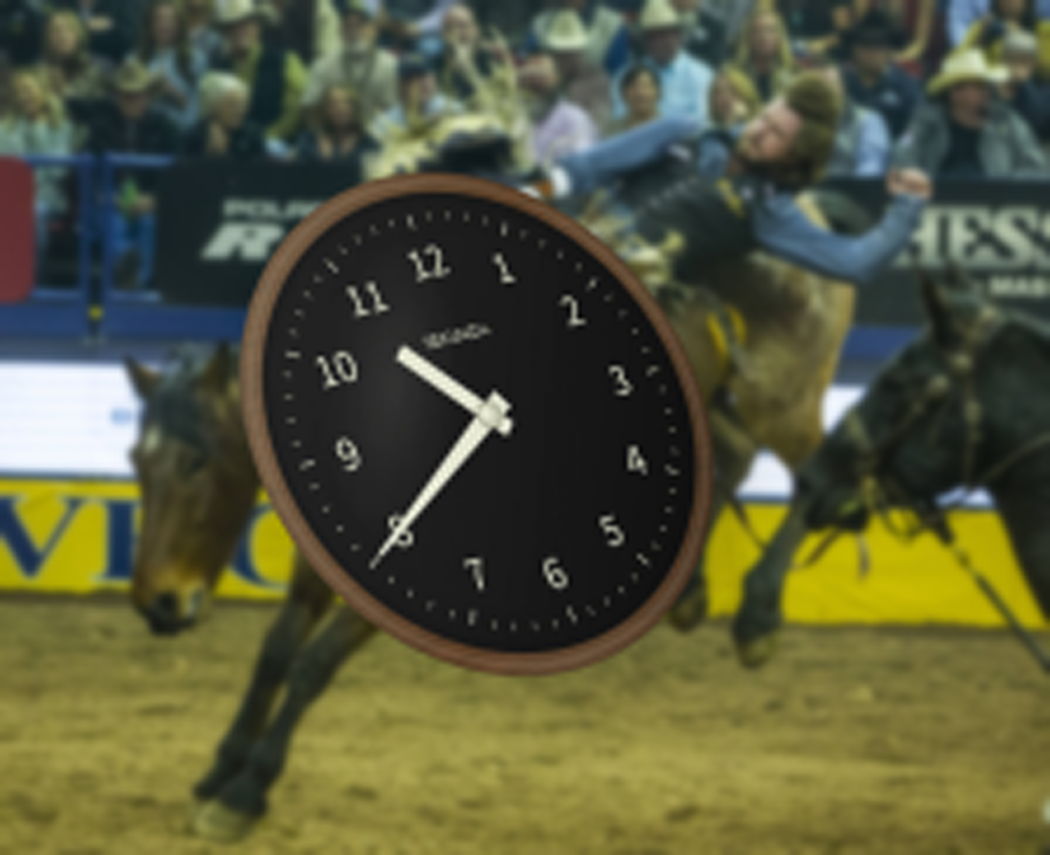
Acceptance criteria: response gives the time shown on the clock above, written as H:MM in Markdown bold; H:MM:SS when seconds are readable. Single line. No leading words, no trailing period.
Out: **10:40**
